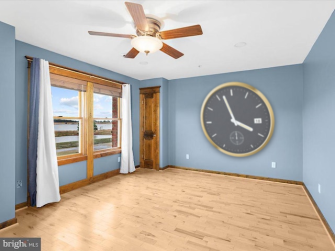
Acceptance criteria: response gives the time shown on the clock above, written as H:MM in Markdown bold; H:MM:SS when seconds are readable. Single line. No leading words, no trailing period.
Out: **3:57**
